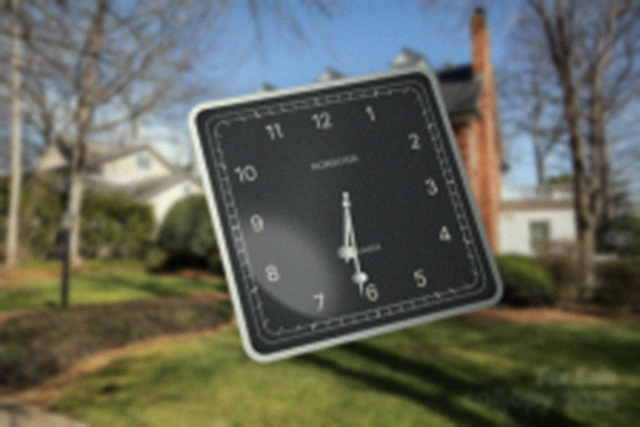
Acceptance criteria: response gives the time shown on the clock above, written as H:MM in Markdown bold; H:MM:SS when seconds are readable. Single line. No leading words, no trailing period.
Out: **6:31**
